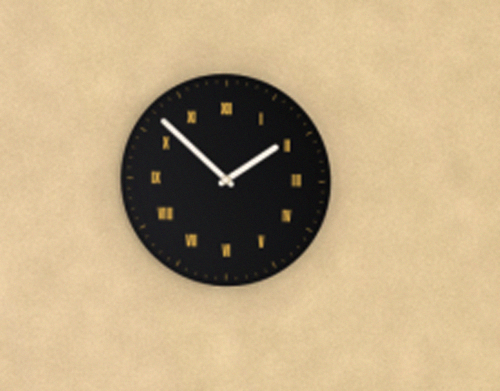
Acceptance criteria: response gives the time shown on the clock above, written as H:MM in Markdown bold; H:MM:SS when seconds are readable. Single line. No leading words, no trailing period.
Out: **1:52**
